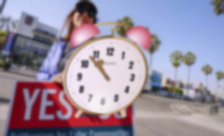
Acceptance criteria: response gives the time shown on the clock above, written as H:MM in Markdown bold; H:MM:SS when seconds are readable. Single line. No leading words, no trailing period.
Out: **10:53**
